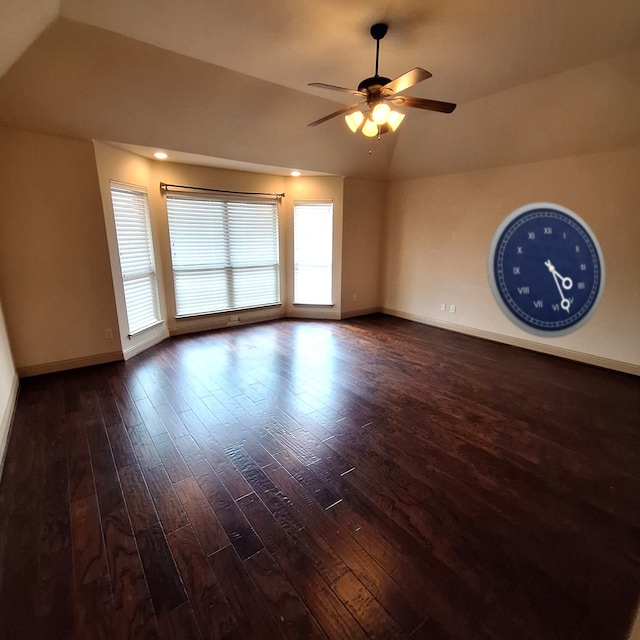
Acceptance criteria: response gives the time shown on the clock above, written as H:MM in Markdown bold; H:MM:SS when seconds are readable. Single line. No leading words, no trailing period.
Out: **4:27**
